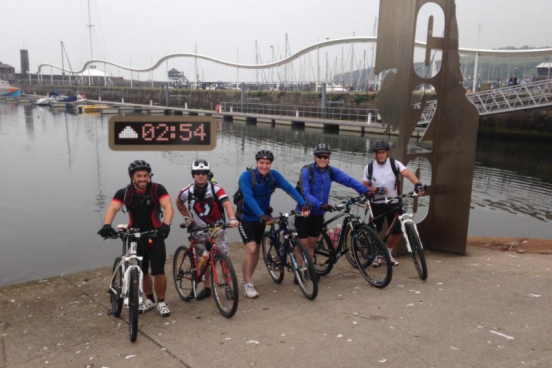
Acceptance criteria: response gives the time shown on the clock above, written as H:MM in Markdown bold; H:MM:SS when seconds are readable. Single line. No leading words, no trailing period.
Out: **2:54**
